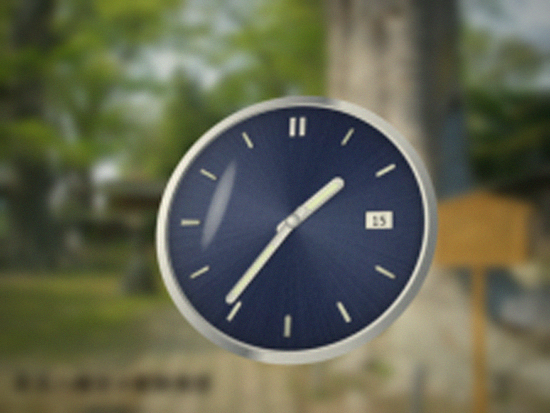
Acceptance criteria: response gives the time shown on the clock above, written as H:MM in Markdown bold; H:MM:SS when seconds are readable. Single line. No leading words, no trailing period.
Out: **1:36**
